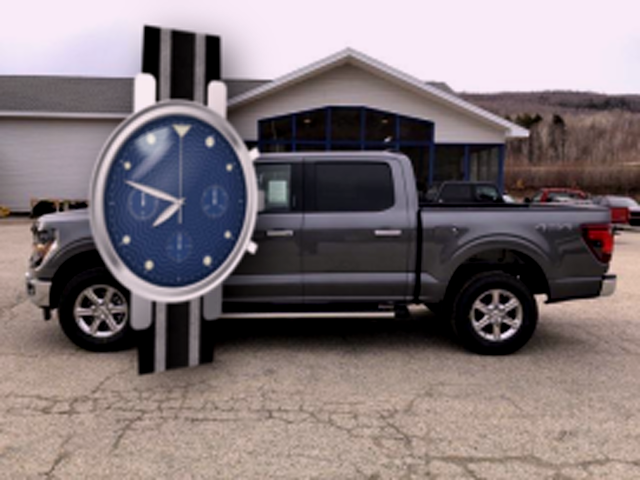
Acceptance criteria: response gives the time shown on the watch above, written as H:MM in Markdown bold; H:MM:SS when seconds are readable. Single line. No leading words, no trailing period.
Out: **7:48**
